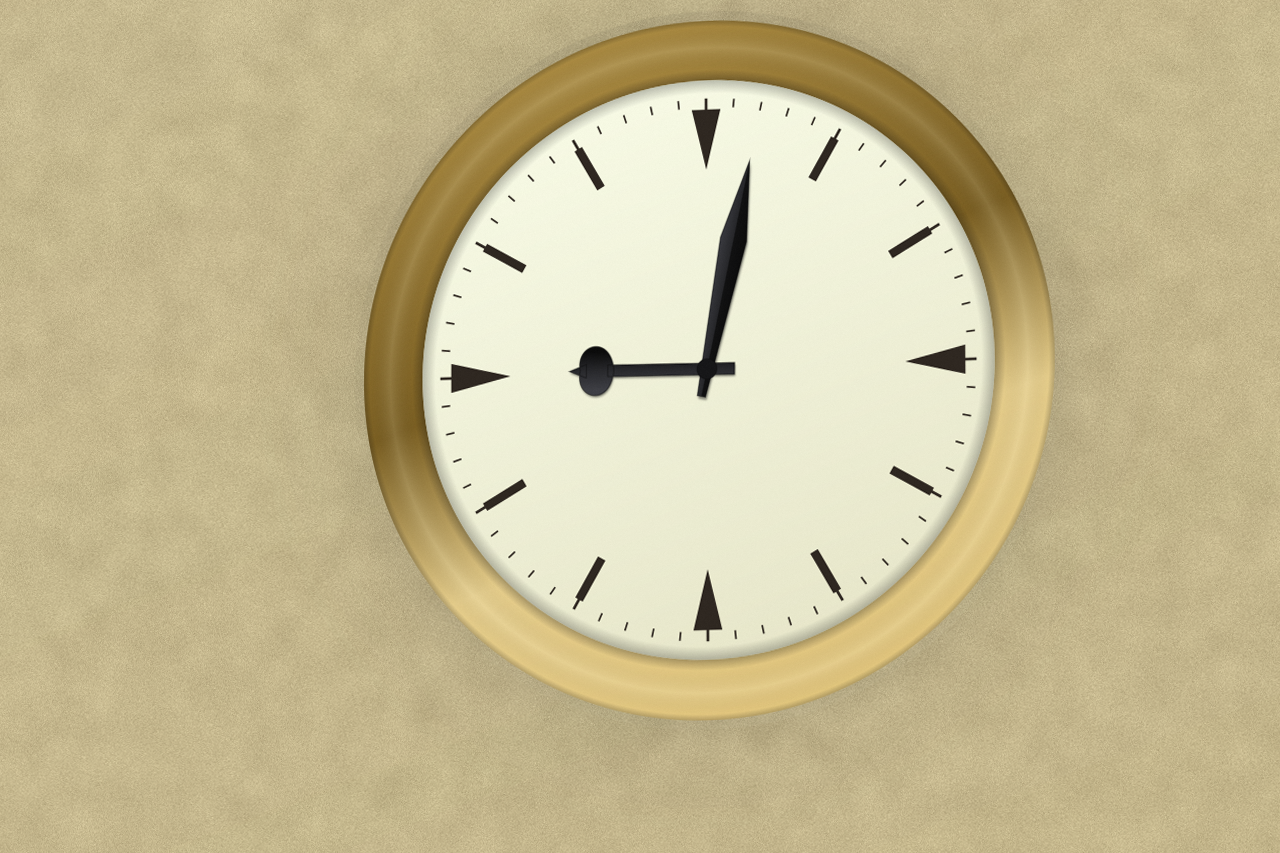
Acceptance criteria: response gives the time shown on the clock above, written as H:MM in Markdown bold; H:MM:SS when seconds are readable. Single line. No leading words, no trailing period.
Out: **9:02**
